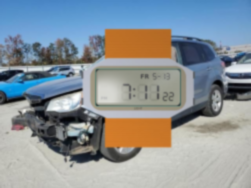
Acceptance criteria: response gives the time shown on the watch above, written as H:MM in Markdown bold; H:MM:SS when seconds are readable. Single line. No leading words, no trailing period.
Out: **7:11**
